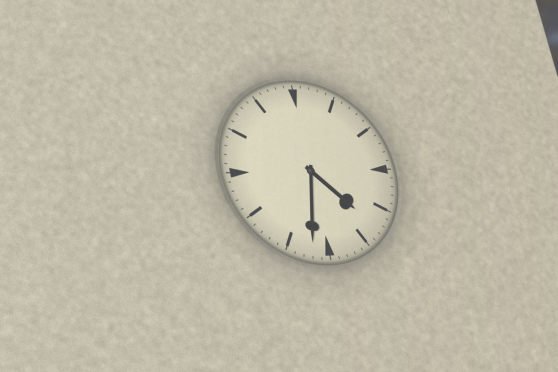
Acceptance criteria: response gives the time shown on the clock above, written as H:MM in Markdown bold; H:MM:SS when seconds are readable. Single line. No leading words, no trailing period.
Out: **4:32**
